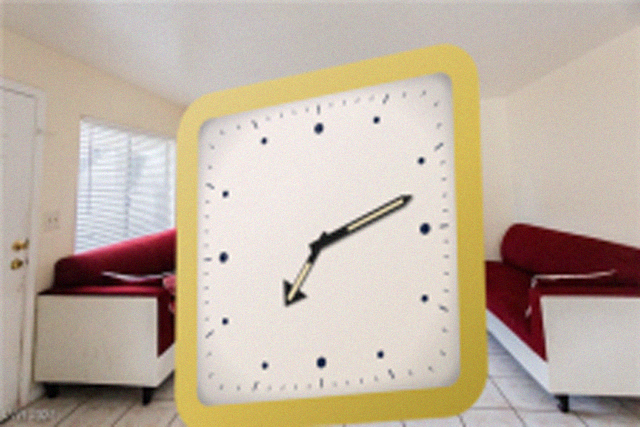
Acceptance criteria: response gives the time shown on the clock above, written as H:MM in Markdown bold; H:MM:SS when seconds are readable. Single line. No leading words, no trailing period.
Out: **7:12**
